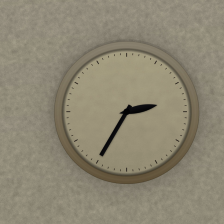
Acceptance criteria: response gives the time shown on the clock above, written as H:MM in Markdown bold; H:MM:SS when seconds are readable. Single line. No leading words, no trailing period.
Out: **2:35**
